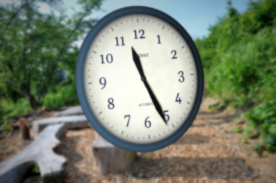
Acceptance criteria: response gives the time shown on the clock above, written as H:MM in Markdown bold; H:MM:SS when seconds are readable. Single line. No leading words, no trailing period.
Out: **11:26**
